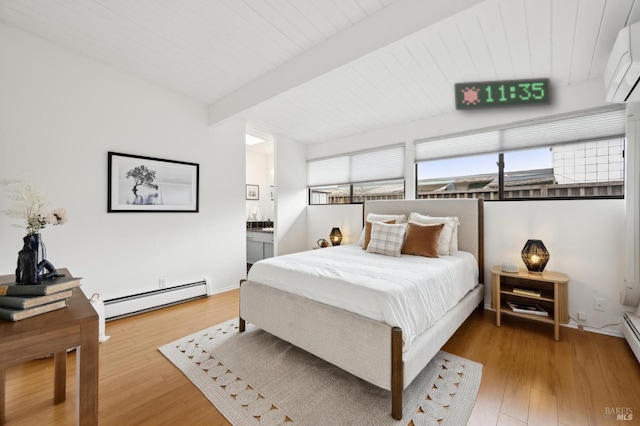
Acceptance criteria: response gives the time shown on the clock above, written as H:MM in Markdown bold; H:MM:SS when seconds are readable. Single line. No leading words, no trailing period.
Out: **11:35**
